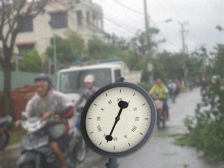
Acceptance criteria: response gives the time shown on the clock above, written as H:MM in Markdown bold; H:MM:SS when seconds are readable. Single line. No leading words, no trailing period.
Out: **12:33**
